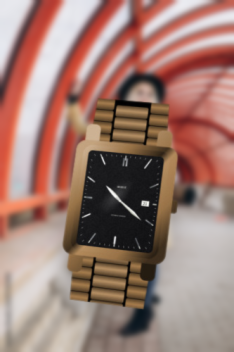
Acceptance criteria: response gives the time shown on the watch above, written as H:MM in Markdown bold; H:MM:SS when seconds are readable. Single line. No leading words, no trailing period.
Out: **10:21**
